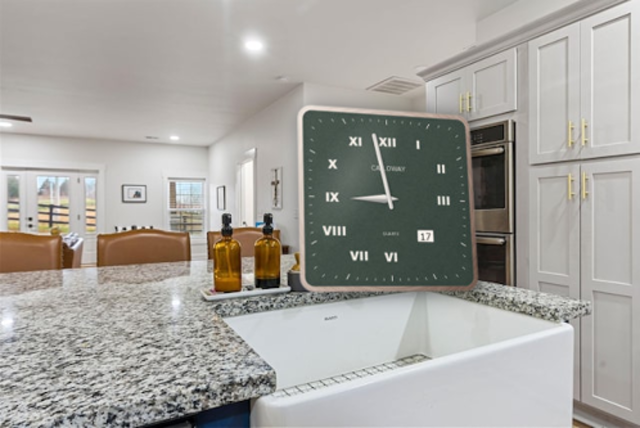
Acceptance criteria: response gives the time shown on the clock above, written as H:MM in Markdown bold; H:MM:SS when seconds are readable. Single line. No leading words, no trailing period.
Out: **8:58**
